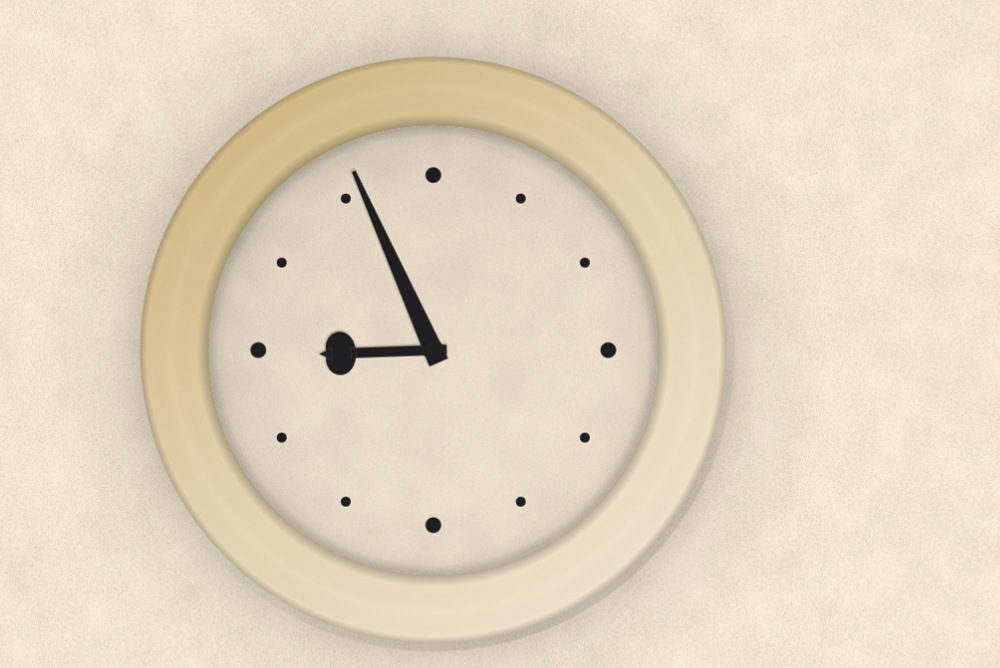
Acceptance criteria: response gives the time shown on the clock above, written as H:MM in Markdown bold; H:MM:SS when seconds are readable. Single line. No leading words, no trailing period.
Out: **8:56**
